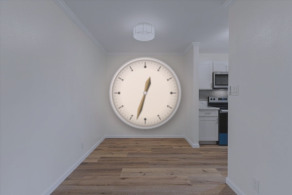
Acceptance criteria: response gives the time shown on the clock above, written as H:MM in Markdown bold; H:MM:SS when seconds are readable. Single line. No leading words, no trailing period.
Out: **12:33**
